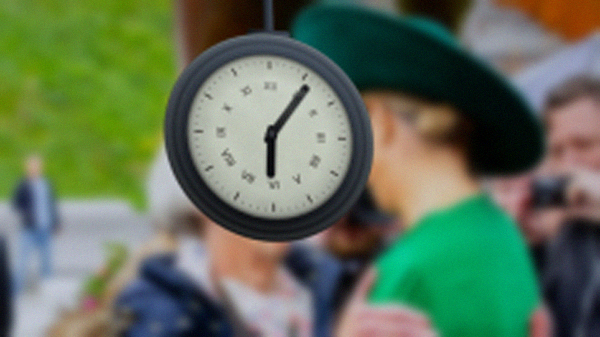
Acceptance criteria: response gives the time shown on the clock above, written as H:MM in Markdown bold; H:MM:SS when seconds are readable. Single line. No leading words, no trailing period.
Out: **6:06**
